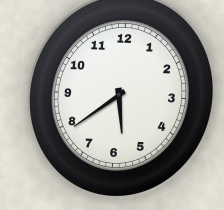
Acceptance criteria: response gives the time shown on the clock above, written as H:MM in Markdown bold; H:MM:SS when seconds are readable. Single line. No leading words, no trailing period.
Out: **5:39**
